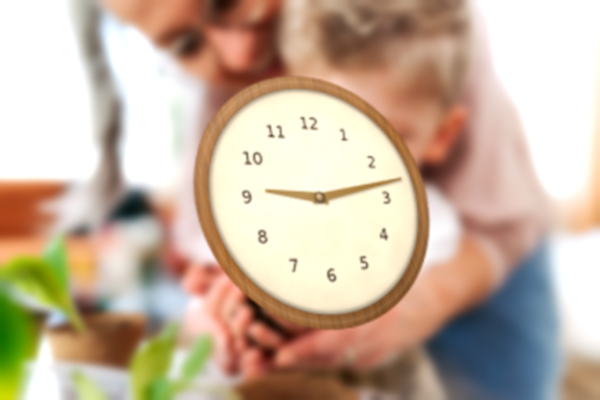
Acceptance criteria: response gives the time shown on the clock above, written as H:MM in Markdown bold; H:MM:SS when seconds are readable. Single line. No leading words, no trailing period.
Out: **9:13**
